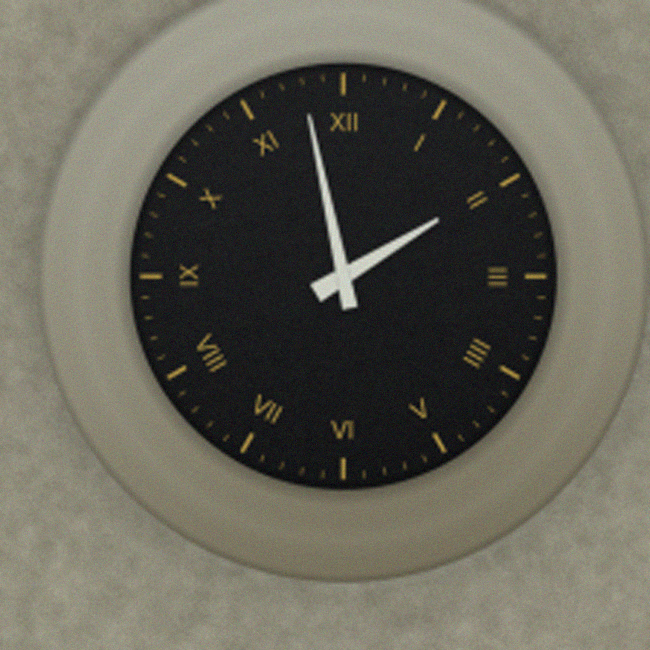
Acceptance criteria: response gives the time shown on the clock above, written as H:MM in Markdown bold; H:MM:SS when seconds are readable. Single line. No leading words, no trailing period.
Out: **1:58**
